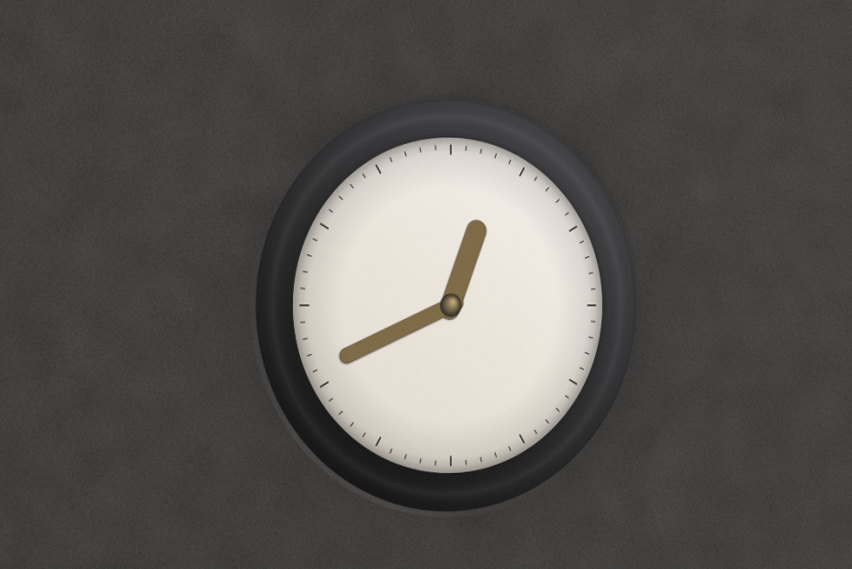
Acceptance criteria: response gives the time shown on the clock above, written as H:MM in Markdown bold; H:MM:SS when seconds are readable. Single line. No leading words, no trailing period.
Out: **12:41**
